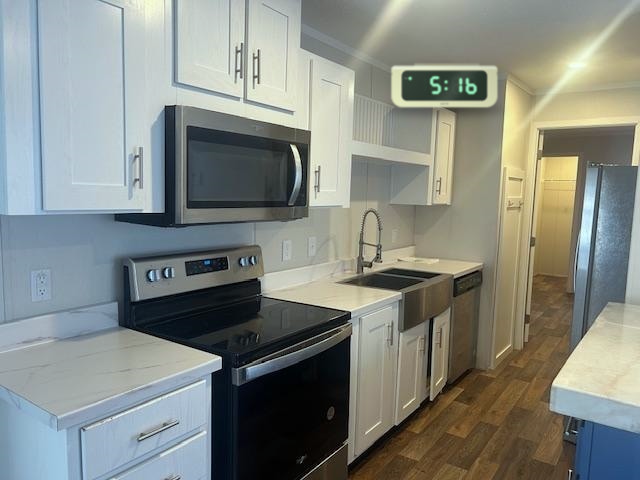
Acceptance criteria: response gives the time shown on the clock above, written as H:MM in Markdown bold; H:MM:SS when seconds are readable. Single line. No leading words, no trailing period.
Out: **5:16**
